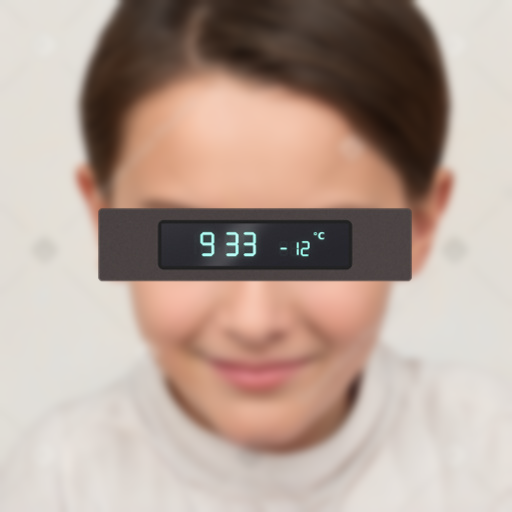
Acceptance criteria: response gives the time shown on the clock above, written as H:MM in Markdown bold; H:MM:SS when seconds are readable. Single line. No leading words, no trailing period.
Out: **9:33**
